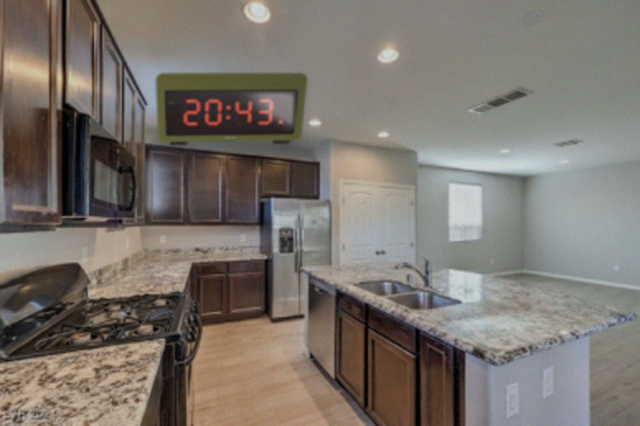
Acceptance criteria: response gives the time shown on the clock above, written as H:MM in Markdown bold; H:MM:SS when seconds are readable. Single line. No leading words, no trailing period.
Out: **20:43**
